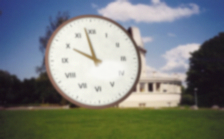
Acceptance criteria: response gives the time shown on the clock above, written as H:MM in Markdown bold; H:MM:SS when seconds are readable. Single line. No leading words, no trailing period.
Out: **9:58**
